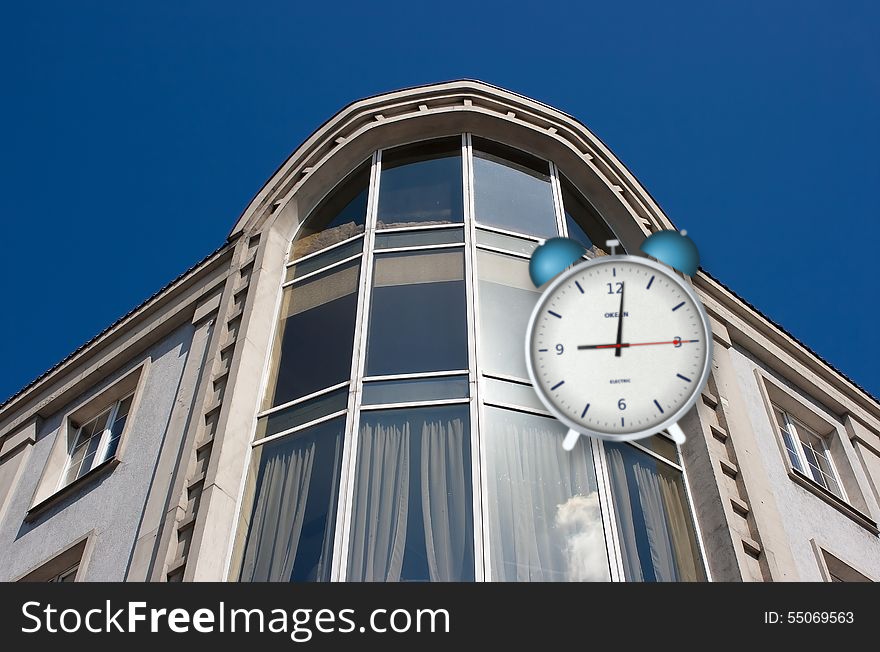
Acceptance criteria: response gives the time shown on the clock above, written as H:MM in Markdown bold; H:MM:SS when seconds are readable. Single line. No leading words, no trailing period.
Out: **9:01:15**
